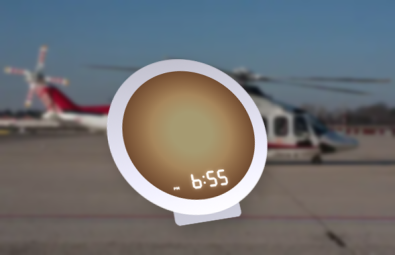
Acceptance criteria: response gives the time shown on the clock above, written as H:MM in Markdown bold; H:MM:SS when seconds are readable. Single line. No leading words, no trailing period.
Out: **6:55**
